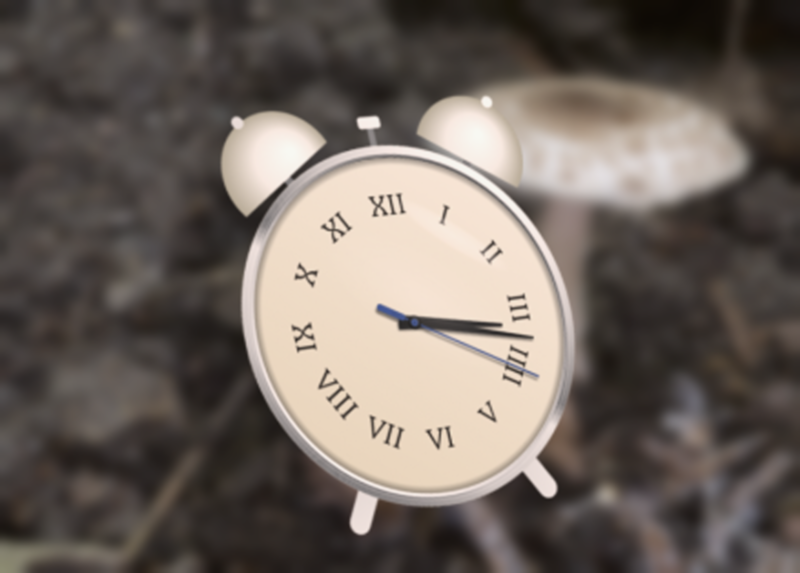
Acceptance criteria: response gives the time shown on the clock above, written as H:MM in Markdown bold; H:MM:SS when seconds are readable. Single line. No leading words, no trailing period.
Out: **3:17:20**
